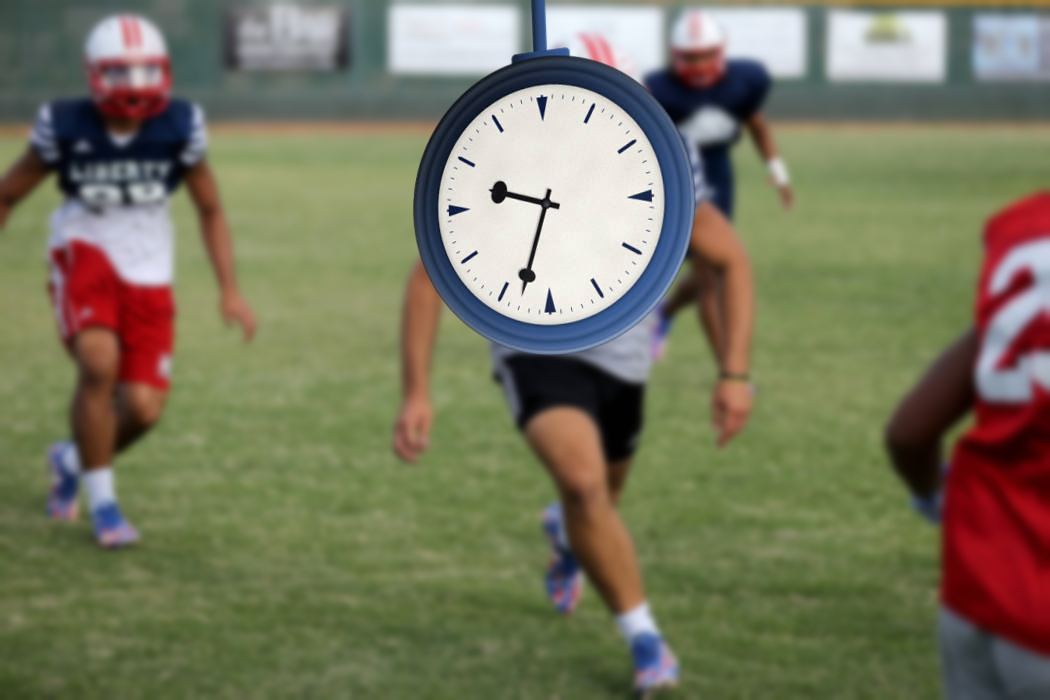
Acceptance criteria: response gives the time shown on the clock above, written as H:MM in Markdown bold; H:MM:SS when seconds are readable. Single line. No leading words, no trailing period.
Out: **9:33**
